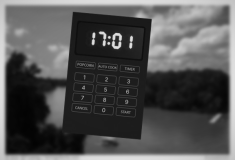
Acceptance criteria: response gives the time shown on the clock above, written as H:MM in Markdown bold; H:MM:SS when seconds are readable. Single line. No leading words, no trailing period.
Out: **17:01**
